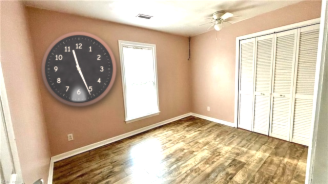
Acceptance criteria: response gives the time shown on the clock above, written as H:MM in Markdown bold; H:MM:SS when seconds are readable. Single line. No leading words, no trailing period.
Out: **11:26**
